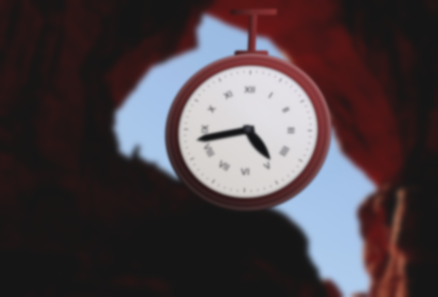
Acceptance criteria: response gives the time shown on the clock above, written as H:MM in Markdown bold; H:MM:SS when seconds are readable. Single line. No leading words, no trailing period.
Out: **4:43**
